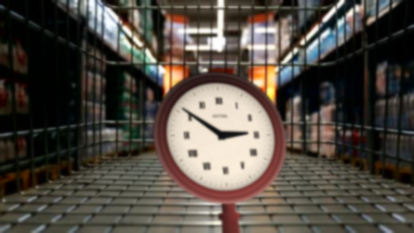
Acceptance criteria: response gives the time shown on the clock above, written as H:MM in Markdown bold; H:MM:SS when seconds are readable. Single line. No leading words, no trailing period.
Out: **2:51**
